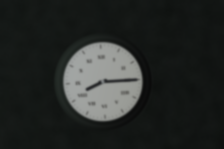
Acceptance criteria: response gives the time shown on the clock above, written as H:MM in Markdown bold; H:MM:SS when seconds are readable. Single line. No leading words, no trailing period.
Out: **8:15**
